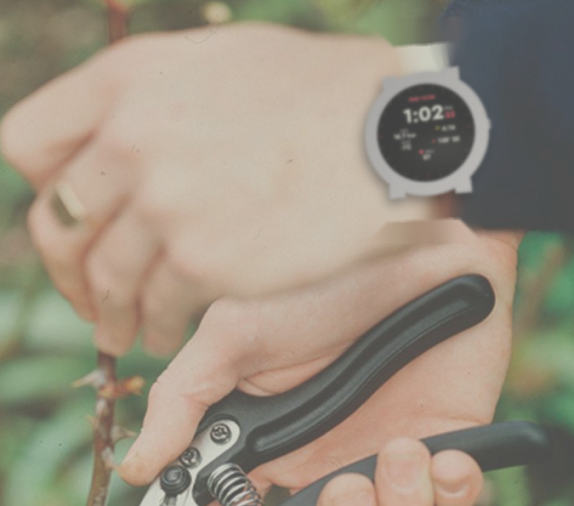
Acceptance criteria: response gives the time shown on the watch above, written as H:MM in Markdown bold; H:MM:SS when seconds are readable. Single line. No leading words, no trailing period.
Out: **1:02**
